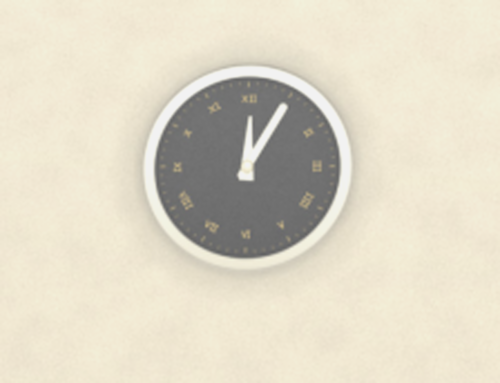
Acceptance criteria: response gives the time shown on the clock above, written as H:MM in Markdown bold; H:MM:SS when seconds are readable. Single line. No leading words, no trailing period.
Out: **12:05**
